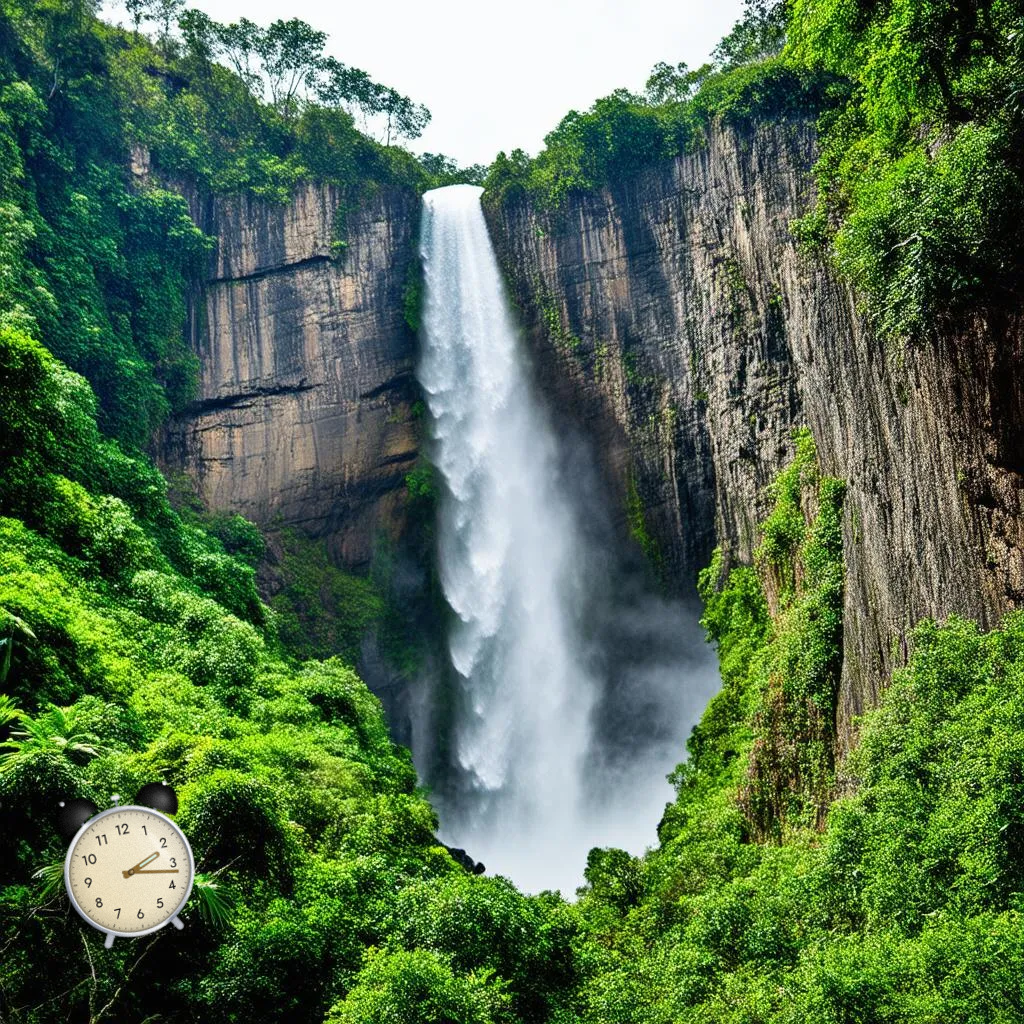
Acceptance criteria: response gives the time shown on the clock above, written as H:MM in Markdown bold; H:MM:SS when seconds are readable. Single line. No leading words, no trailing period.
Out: **2:17**
